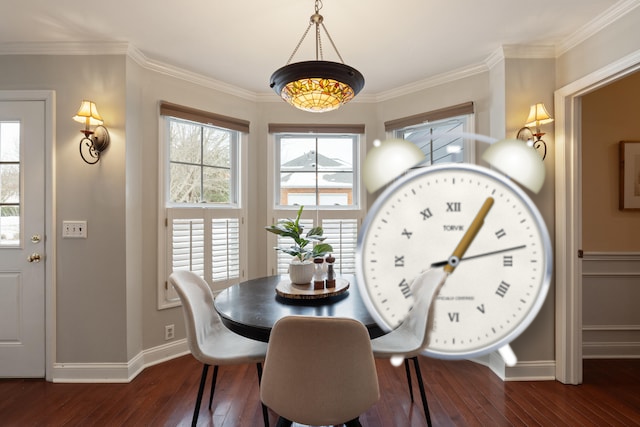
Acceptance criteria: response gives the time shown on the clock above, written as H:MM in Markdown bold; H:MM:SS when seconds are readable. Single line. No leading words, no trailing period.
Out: **1:05:13**
